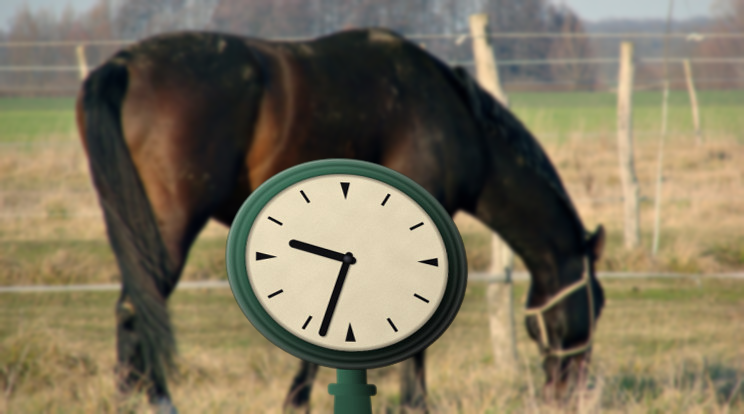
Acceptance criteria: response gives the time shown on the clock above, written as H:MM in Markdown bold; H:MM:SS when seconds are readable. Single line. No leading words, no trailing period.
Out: **9:33**
